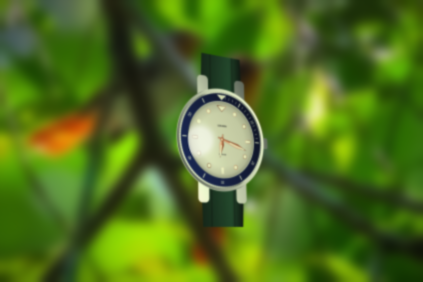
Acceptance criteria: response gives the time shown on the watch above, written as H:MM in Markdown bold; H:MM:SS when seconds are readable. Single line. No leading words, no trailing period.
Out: **6:18**
